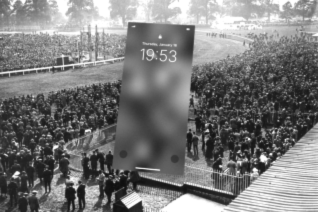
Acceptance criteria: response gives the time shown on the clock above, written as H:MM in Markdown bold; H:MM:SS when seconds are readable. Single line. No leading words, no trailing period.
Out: **19:53**
